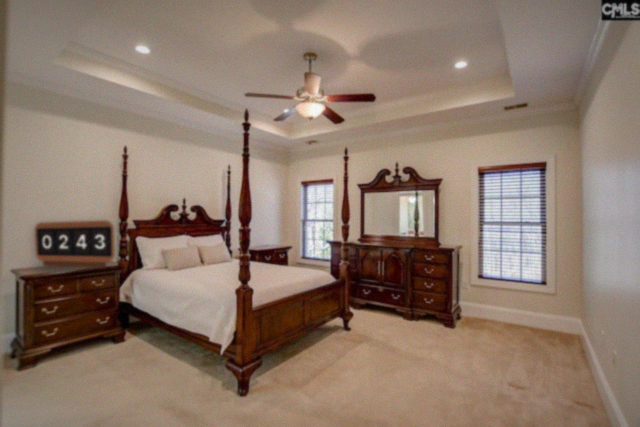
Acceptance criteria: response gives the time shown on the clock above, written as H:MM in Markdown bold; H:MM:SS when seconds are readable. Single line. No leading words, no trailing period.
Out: **2:43**
